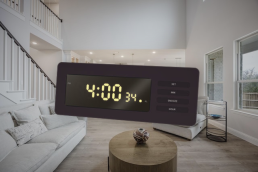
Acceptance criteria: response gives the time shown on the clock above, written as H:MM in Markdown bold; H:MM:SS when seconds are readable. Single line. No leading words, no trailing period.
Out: **4:00:34**
